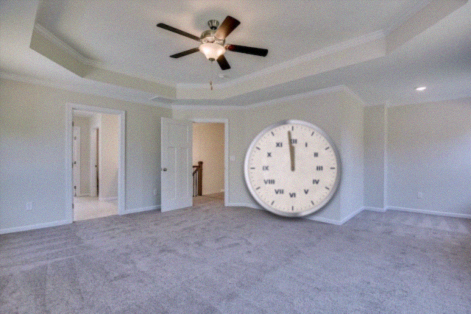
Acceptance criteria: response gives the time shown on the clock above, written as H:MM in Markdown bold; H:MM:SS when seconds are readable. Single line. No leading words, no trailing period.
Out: **11:59**
